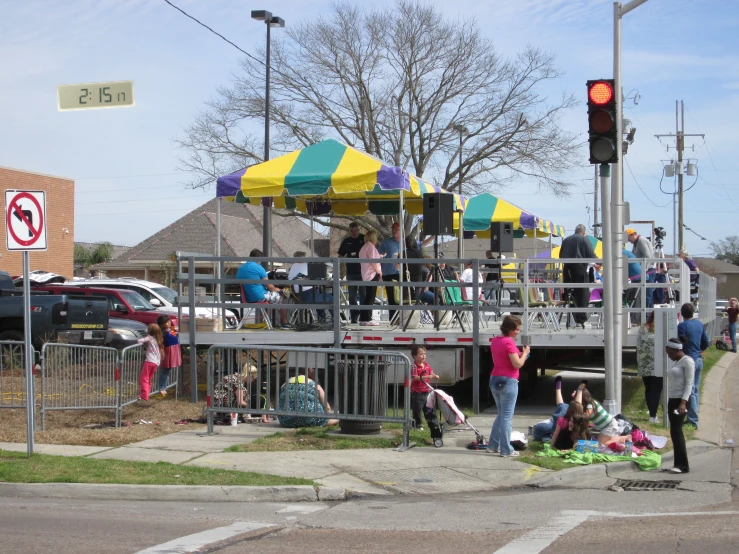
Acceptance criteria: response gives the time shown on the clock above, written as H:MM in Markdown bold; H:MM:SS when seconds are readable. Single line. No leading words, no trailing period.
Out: **2:15**
